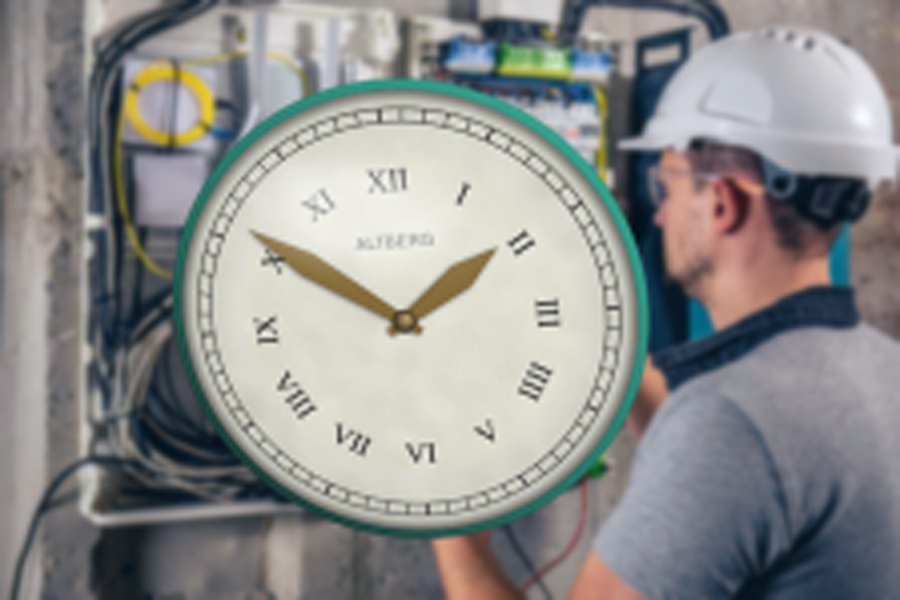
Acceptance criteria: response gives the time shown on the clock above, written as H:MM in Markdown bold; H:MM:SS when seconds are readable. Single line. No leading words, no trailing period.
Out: **1:51**
